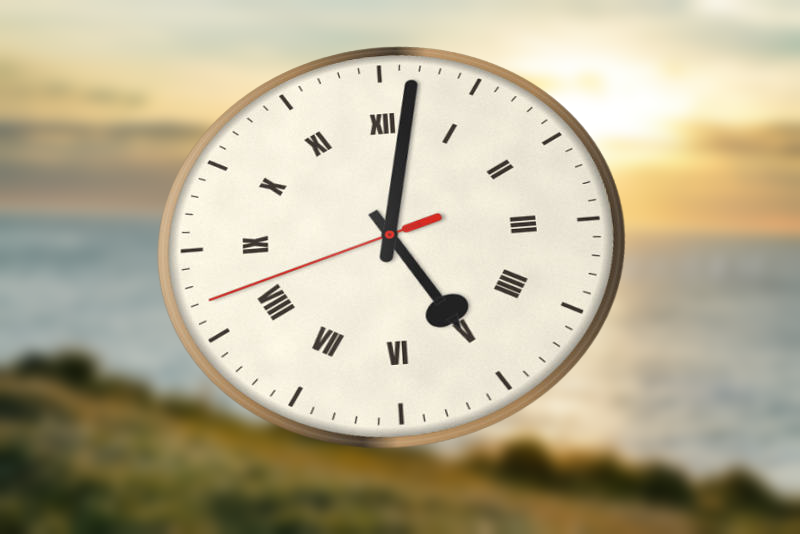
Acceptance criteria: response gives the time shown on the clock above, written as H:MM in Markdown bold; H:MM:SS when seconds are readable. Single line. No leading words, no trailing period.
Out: **5:01:42**
